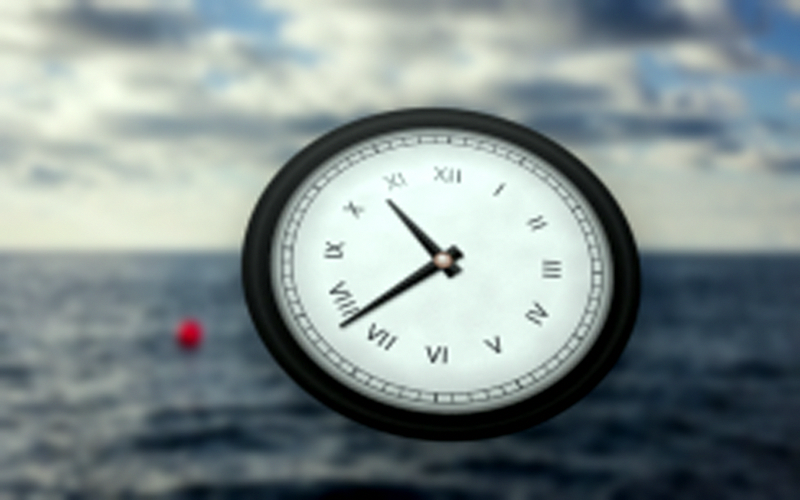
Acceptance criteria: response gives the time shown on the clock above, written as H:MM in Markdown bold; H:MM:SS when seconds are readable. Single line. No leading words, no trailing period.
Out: **10:38**
